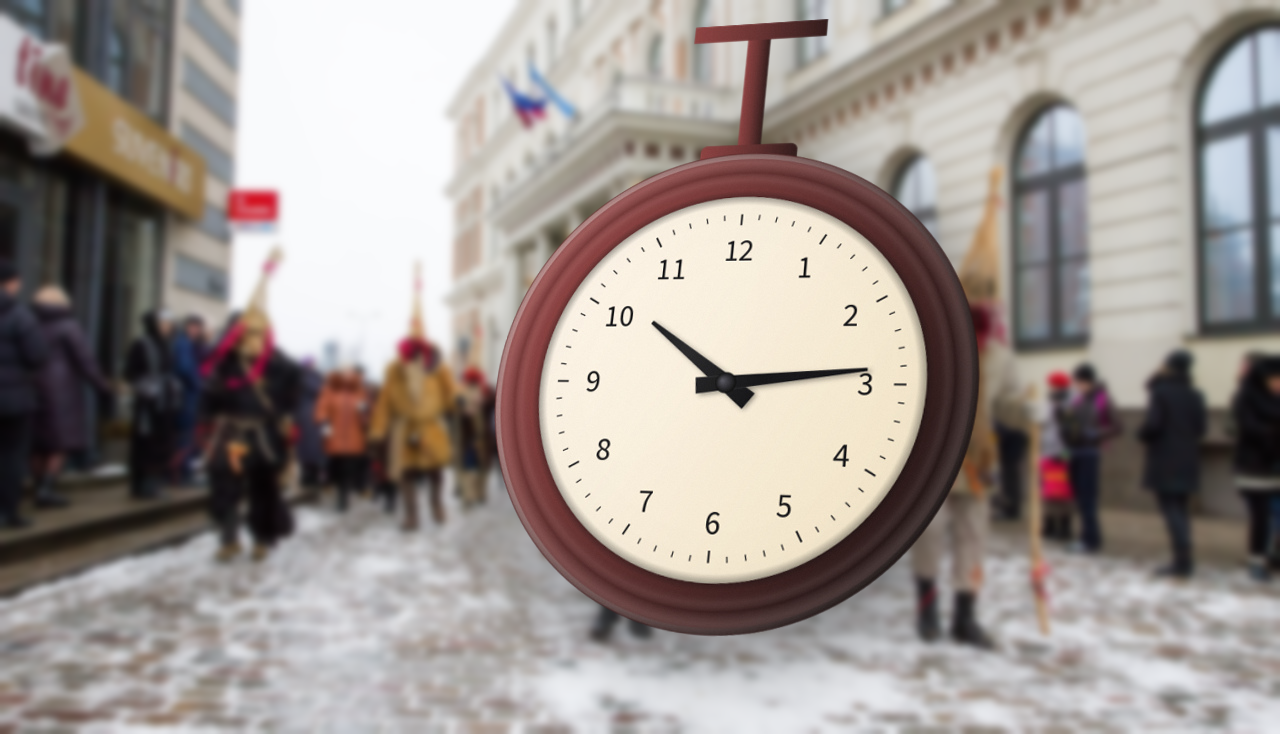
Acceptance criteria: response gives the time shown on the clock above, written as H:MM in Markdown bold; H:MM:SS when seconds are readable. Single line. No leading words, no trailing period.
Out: **10:14**
